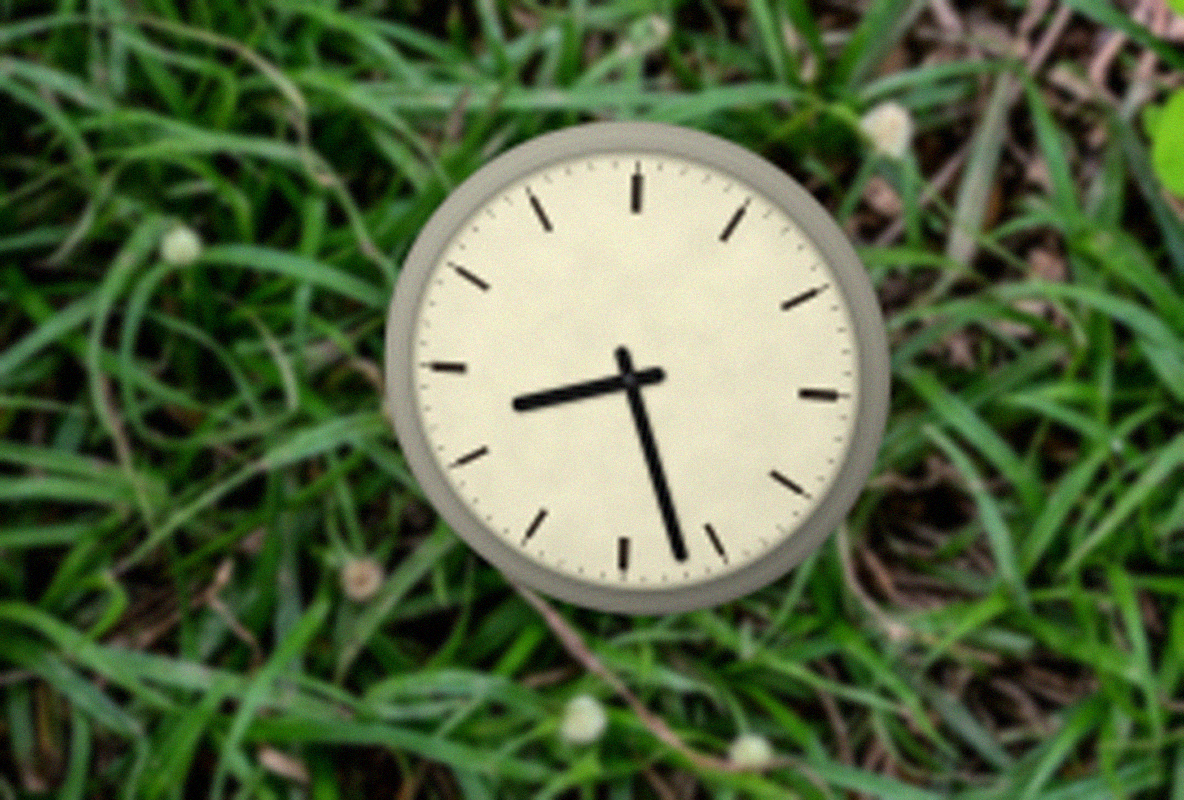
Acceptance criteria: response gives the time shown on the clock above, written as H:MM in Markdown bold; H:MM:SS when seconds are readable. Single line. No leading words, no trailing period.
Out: **8:27**
